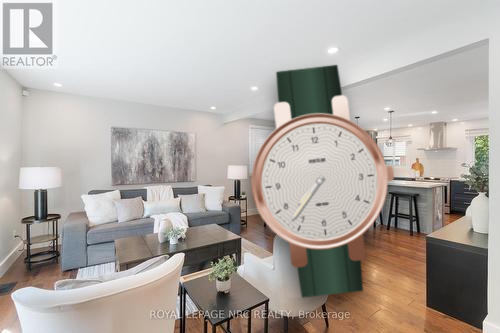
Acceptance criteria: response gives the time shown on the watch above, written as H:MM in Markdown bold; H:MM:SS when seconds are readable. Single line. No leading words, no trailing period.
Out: **7:37**
